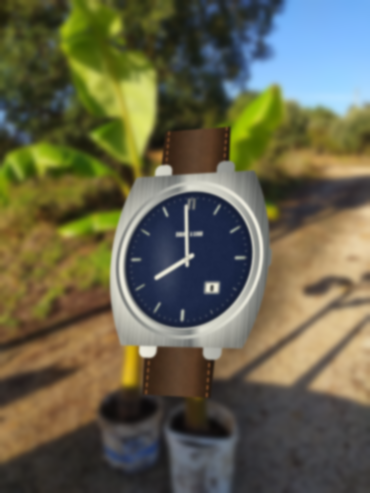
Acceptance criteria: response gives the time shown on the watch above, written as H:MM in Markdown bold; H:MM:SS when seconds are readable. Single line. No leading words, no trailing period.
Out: **7:59**
